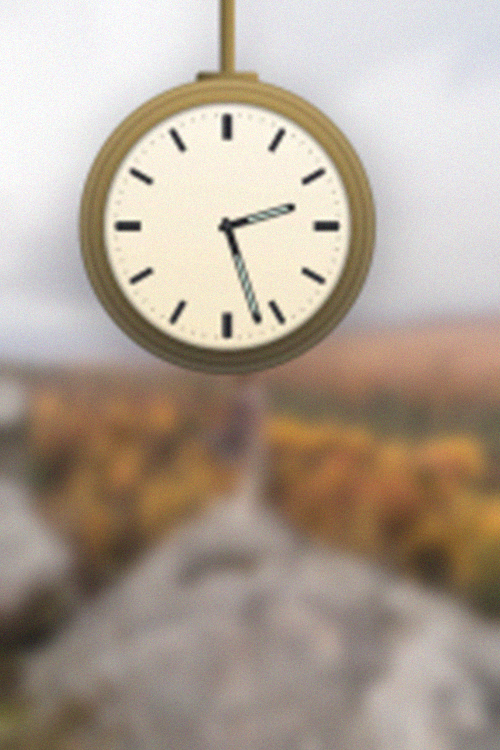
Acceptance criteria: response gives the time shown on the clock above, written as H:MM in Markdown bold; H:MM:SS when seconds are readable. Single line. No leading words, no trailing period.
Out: **2:27**
